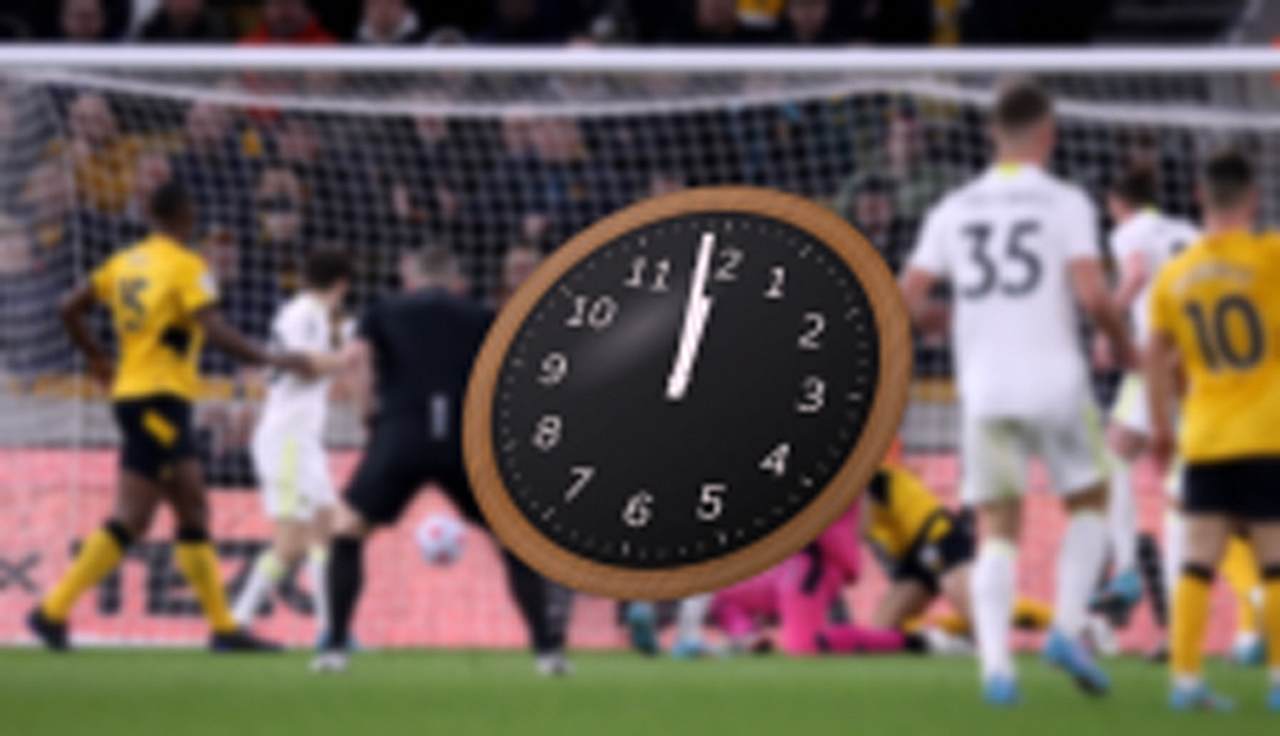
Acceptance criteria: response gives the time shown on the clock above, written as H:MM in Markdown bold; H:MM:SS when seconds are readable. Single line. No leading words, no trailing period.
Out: **11:59**
